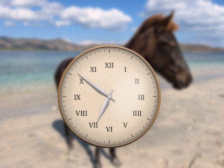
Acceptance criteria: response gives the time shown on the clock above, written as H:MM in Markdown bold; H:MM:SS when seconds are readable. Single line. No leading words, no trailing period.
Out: **6:51**
